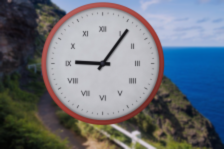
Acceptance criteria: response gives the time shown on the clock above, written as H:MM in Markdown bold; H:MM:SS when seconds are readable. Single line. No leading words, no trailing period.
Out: **9:06**
